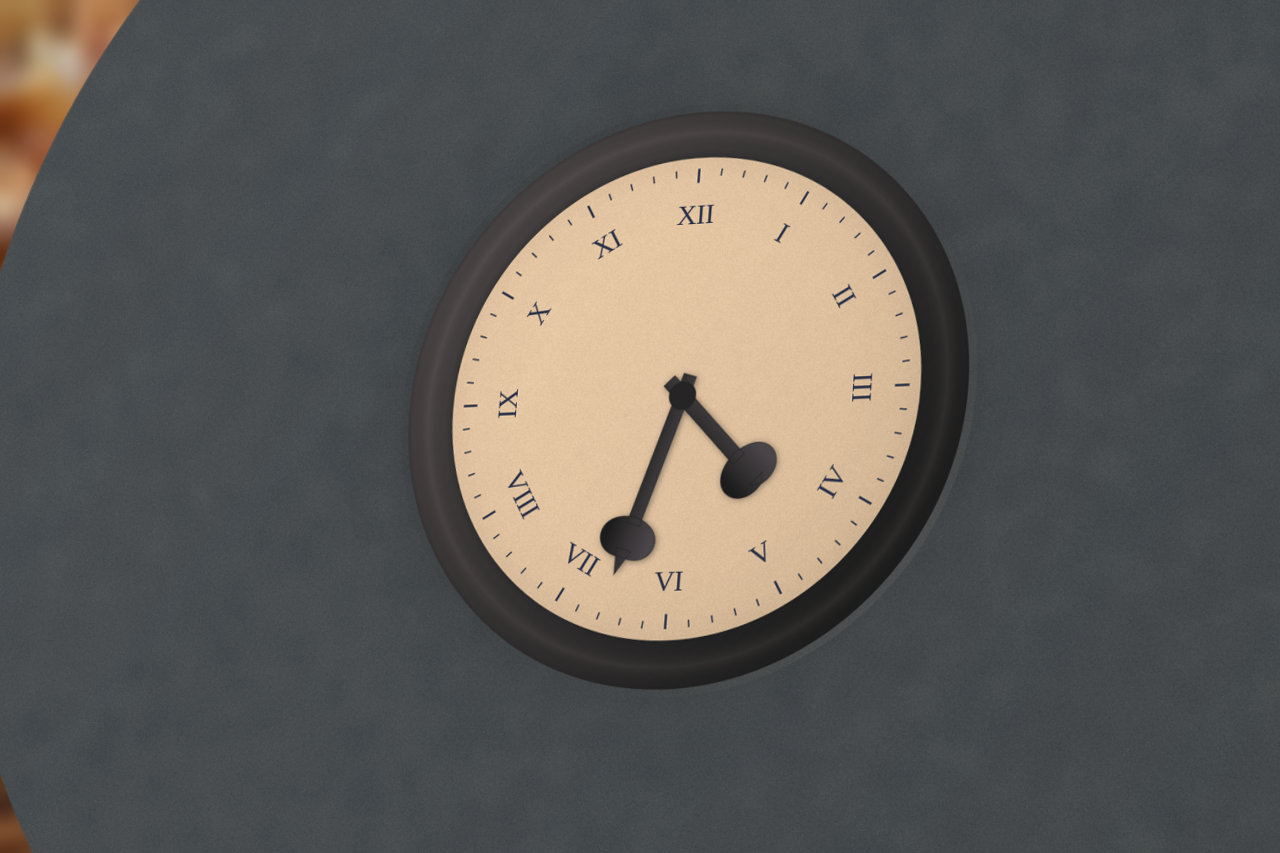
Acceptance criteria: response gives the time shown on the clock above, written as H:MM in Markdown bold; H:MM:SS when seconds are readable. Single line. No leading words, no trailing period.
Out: **4:33**
